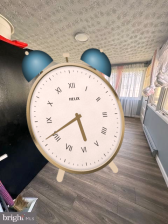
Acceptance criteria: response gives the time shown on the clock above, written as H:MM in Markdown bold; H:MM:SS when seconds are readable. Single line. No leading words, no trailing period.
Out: **5:41**
